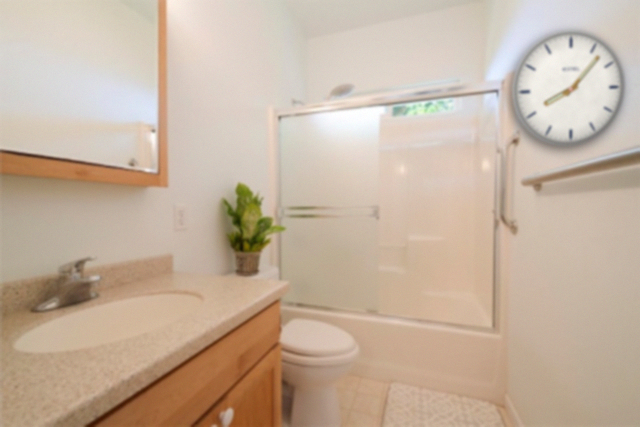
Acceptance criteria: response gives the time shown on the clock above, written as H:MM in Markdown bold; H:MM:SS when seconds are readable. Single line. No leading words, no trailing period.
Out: **8:07**
